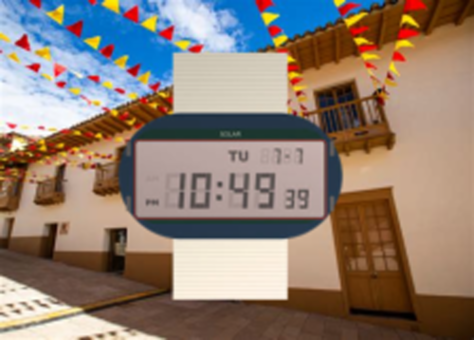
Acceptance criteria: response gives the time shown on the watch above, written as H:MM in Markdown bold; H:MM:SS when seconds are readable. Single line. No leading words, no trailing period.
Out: **10:49:39**
